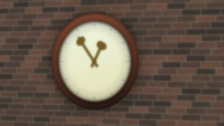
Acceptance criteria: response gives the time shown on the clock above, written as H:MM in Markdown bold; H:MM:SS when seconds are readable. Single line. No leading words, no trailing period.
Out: **12:54**
